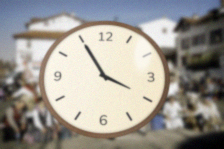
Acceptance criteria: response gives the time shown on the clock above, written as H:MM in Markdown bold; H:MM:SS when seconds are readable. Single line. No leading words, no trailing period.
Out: **3:55**
